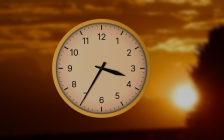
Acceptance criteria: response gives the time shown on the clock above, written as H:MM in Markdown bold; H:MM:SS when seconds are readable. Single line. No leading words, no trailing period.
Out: **3:35**
